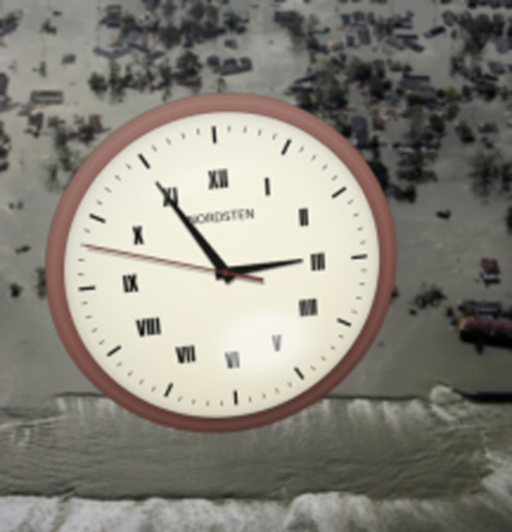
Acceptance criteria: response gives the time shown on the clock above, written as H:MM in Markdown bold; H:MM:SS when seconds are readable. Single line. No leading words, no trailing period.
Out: **2:54:48**
